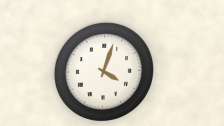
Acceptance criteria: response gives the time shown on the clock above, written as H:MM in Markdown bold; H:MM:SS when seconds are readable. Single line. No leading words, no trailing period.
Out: **4:03**
